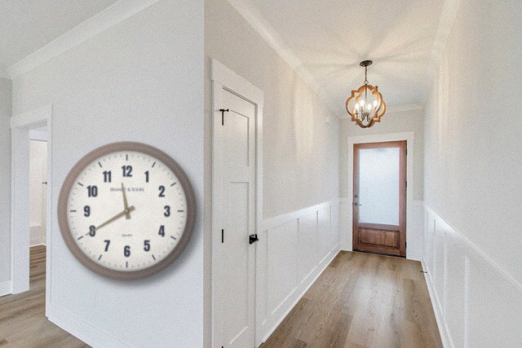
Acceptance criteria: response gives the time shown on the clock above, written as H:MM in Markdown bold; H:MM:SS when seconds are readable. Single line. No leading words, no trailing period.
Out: **11:40**
